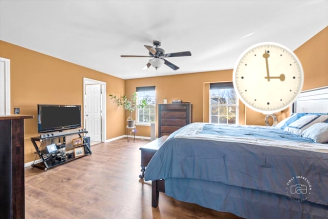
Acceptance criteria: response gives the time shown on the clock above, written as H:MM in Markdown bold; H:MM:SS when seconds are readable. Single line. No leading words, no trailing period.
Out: **2:59**
